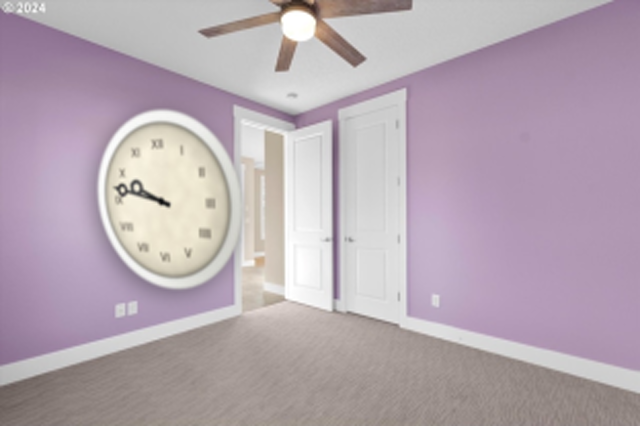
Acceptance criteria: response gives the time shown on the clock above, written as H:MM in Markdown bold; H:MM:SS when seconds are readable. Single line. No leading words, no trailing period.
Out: **9:47**
